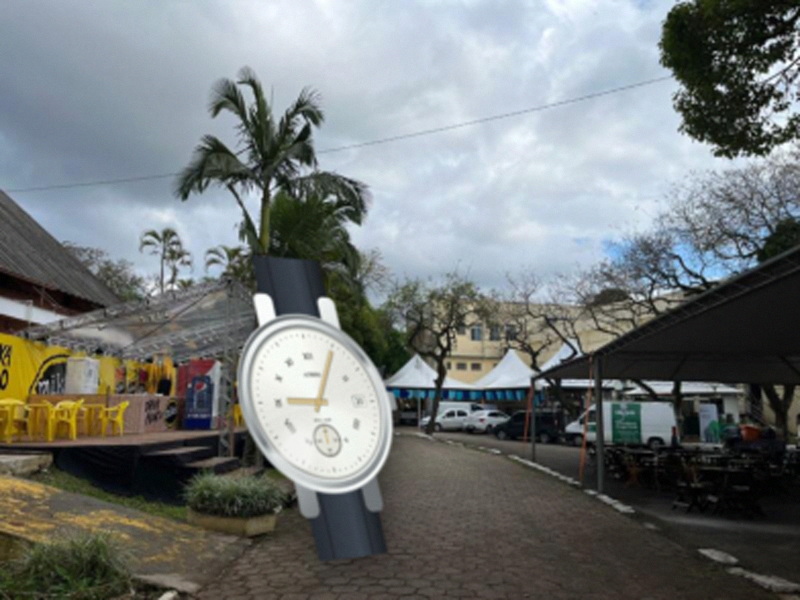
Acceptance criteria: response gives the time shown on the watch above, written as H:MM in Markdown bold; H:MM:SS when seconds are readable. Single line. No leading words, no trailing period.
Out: **9:05**
